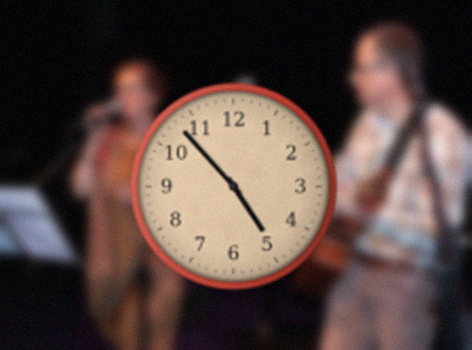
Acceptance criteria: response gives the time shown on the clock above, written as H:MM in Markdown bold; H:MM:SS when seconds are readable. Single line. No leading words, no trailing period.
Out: **4:53**
